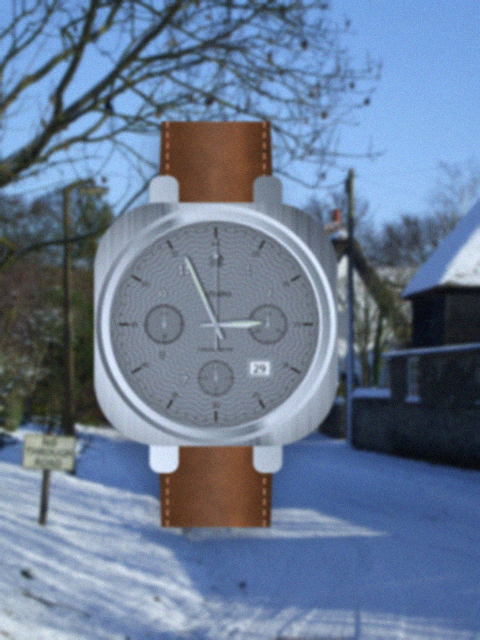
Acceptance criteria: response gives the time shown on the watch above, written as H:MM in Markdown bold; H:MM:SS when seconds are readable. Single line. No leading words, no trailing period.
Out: **2:56**
